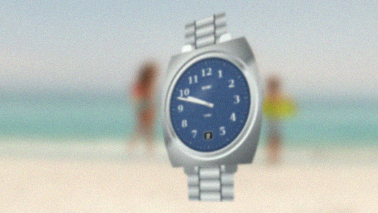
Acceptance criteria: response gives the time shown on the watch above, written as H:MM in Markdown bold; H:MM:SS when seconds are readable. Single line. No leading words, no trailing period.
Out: **9:48**
